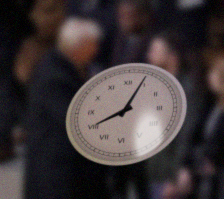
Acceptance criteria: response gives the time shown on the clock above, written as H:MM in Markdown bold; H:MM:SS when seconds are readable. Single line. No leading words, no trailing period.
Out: **8:04**
